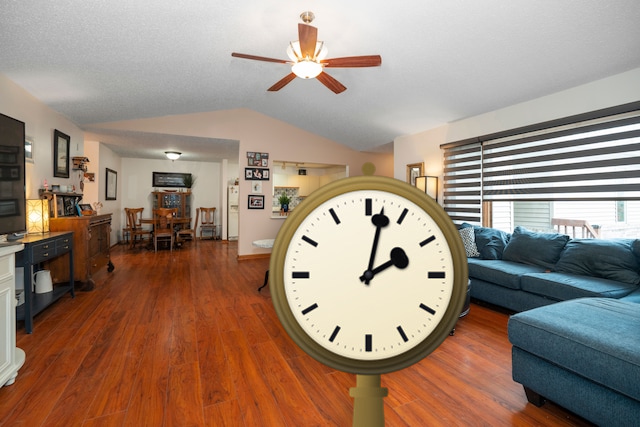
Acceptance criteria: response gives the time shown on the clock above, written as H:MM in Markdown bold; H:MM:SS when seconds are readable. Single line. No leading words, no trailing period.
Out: **2:02**
